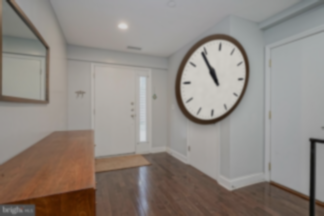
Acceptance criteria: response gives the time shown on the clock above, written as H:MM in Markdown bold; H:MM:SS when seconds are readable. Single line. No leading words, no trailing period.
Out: **10:54**
